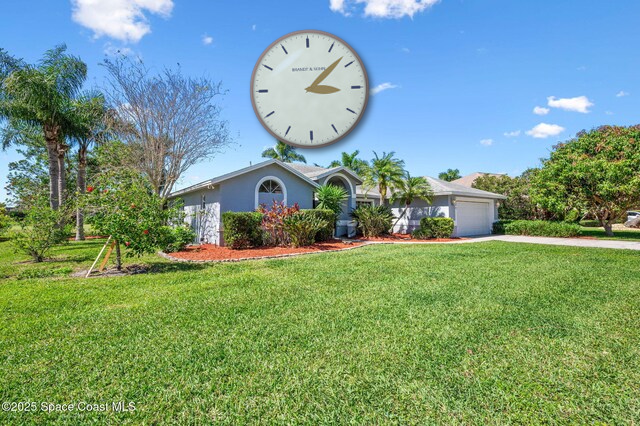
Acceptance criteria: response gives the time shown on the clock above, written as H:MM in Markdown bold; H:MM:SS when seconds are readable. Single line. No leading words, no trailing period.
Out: **3:08**
